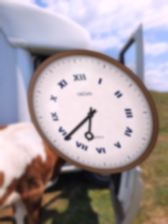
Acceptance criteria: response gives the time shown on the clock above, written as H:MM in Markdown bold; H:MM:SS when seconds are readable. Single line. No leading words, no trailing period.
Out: **6:39**
